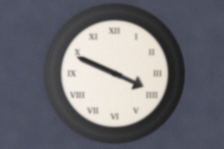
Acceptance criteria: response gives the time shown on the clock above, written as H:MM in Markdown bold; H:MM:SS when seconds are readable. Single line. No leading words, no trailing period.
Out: **3:49**
